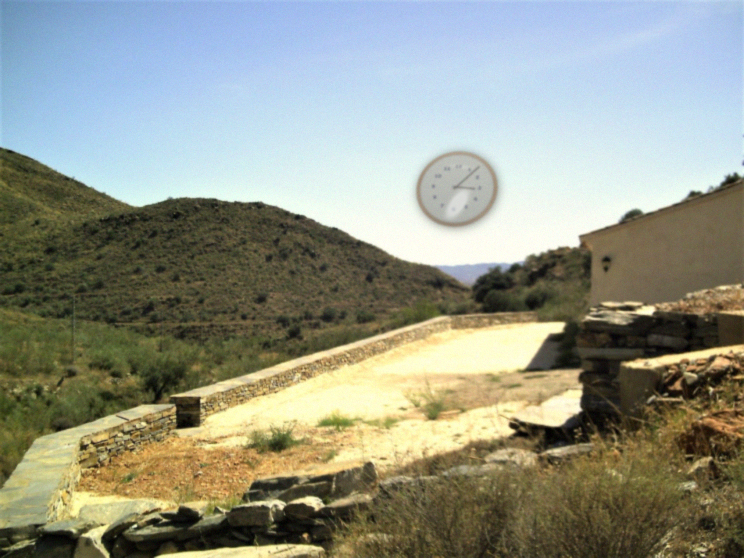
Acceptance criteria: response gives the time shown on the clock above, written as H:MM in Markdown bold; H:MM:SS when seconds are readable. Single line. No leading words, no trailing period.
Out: **3:07**
